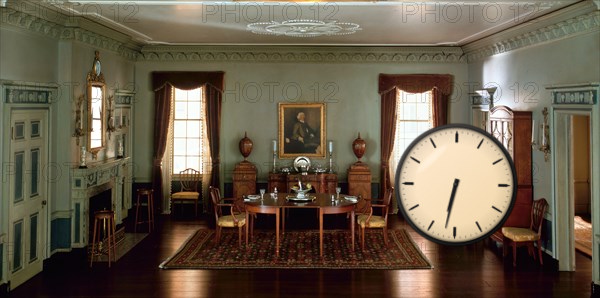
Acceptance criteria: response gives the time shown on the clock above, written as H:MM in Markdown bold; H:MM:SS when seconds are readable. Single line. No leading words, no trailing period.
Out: **6:32**
